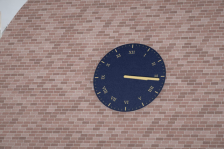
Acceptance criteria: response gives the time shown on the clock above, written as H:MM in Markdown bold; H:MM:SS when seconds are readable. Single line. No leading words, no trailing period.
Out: **3:16**
